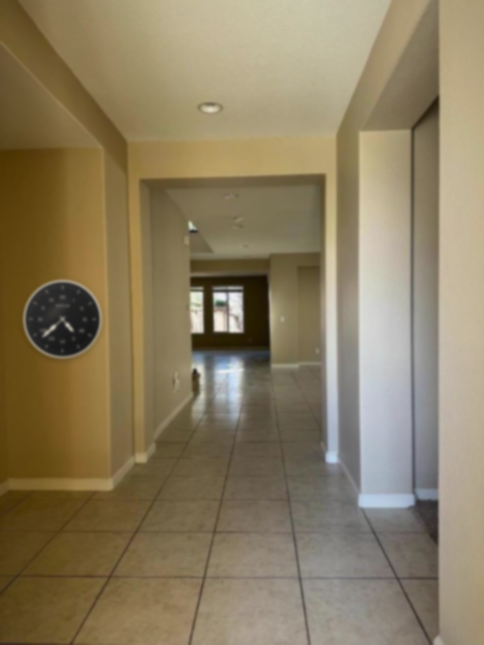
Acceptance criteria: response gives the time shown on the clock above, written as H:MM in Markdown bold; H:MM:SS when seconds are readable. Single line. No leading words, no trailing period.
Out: **4:38**
